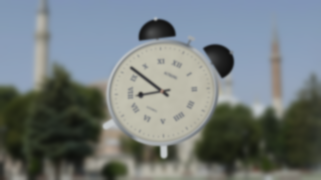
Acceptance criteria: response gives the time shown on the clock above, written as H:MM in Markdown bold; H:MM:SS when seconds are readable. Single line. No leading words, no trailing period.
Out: **7:47**
